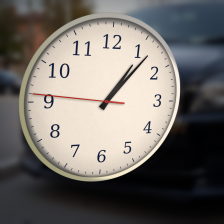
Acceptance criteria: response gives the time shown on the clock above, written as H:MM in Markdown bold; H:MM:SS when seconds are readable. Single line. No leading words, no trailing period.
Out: **1:06:46**
